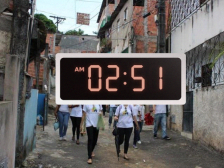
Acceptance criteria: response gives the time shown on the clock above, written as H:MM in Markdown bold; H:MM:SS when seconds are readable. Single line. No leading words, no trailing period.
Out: **2:51**
